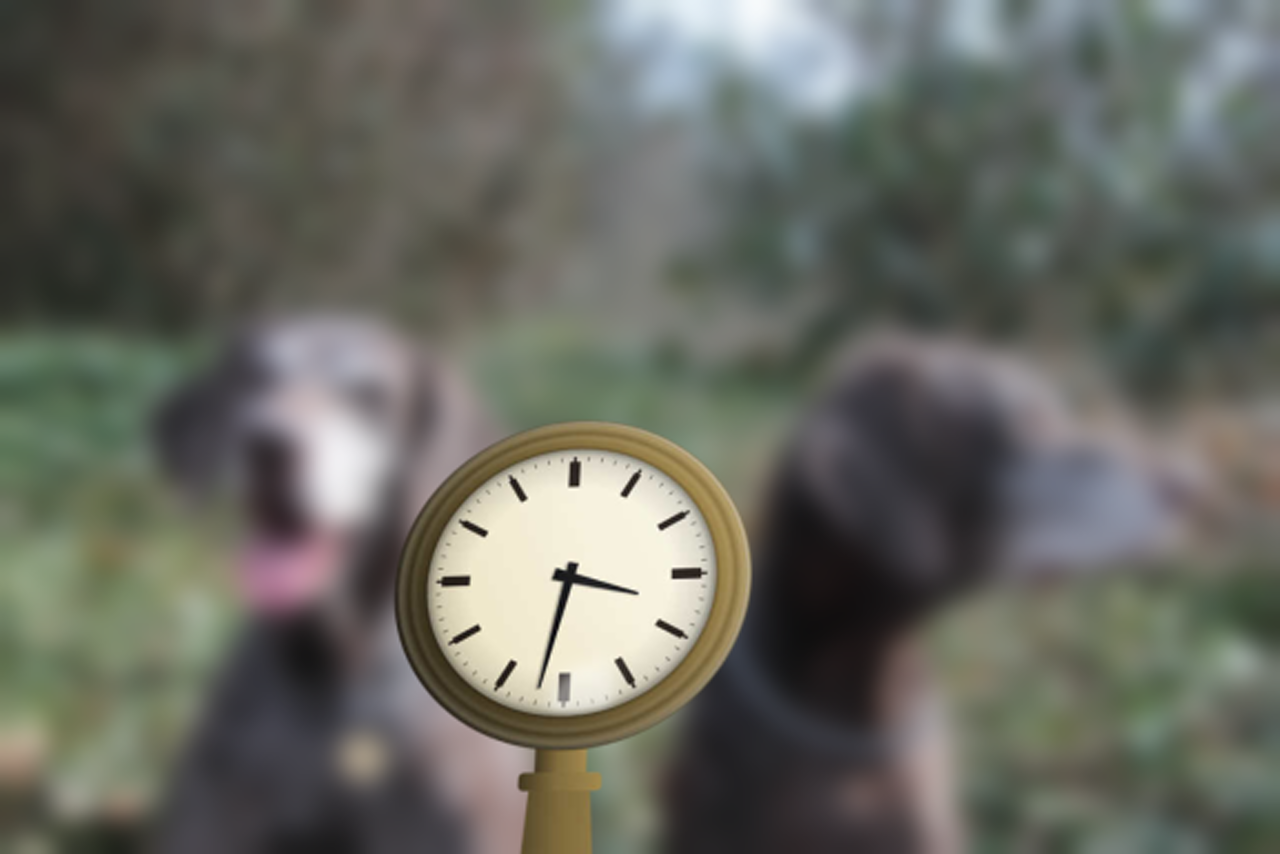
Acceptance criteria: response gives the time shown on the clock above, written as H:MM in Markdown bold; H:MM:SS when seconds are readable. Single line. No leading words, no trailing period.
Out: **3:32**
